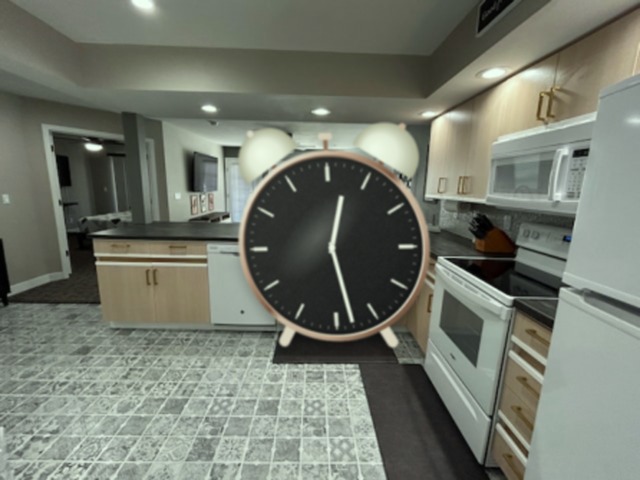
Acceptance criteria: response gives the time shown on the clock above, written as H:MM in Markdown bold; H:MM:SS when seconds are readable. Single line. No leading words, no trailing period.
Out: **12:28**
